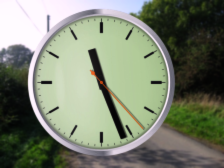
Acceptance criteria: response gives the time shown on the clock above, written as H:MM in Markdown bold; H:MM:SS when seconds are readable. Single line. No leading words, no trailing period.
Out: **11:26:23**
